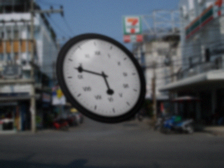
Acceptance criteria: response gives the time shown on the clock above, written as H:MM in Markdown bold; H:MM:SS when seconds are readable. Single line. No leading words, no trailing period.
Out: **5:48**
